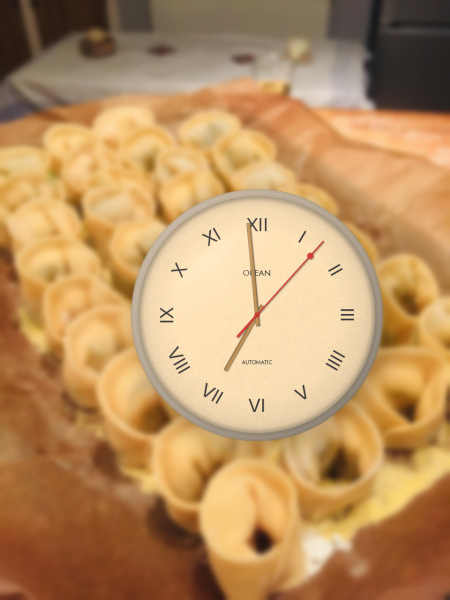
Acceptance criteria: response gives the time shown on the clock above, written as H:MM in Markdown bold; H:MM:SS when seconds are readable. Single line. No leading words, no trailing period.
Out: **6:59:07**
